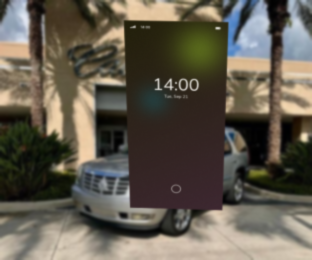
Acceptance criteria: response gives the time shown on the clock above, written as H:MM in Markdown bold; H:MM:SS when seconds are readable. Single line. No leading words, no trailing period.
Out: **14:00**
